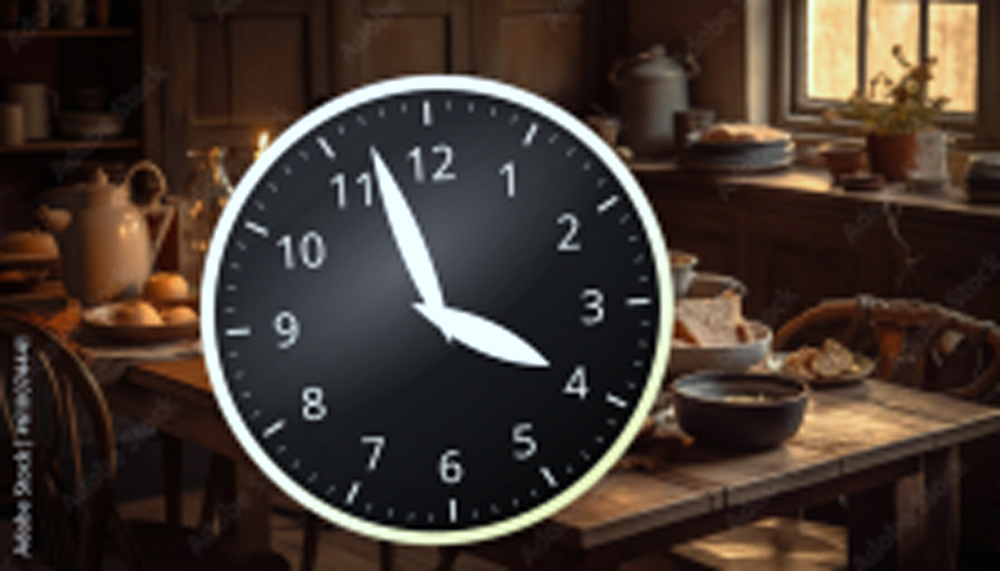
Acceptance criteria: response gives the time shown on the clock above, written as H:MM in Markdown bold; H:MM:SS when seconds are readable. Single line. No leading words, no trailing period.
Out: **3:57**
